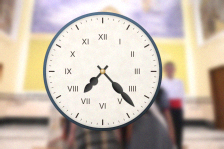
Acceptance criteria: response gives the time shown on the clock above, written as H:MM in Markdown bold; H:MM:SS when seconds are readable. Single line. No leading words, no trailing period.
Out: **7:23**
